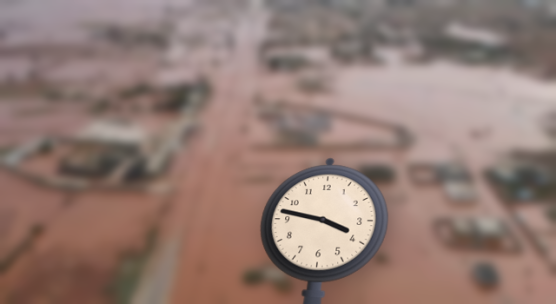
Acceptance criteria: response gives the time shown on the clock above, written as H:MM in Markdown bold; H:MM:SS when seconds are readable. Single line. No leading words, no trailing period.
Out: **3:47**
